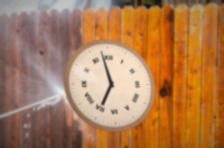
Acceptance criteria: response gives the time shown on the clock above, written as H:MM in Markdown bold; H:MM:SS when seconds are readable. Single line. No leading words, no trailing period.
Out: **6:58**
